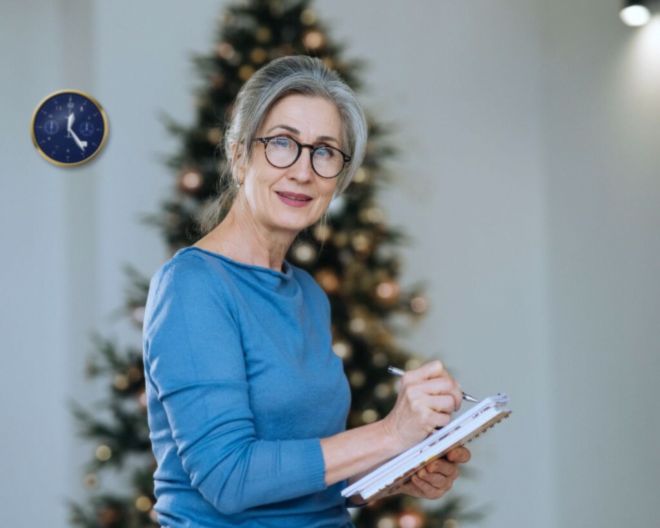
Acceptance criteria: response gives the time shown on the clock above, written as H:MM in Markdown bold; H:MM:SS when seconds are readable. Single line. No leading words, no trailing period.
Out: **12:24**
